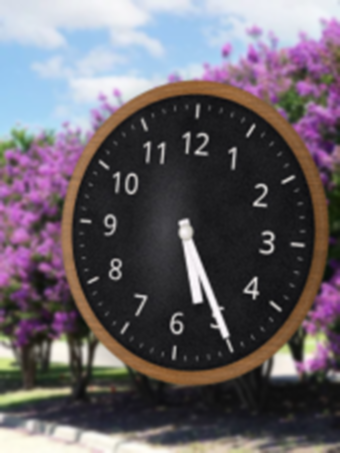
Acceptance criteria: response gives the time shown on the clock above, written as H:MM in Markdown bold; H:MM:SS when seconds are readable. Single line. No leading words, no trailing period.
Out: **5:25**
